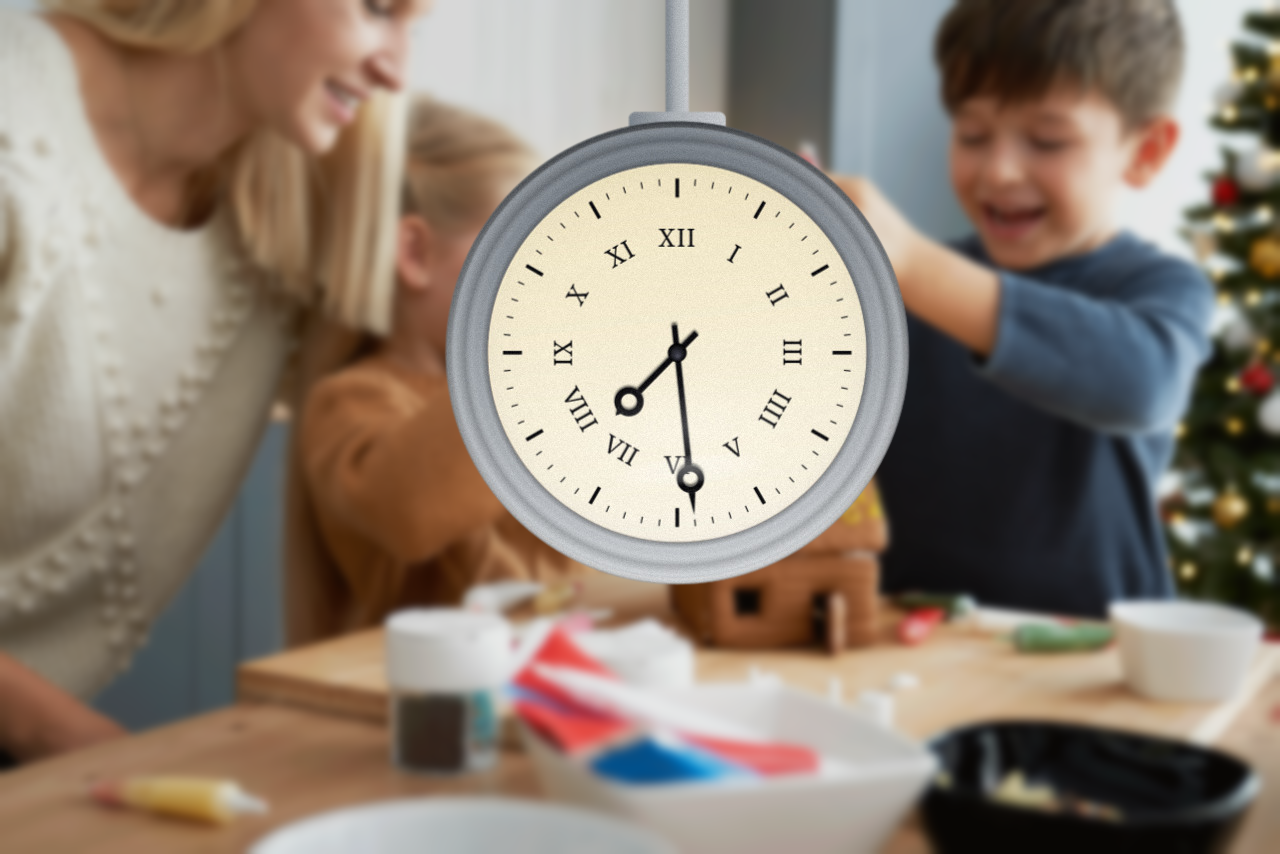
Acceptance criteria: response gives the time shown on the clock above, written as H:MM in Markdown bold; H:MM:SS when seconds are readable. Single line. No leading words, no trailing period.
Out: **7:29**
